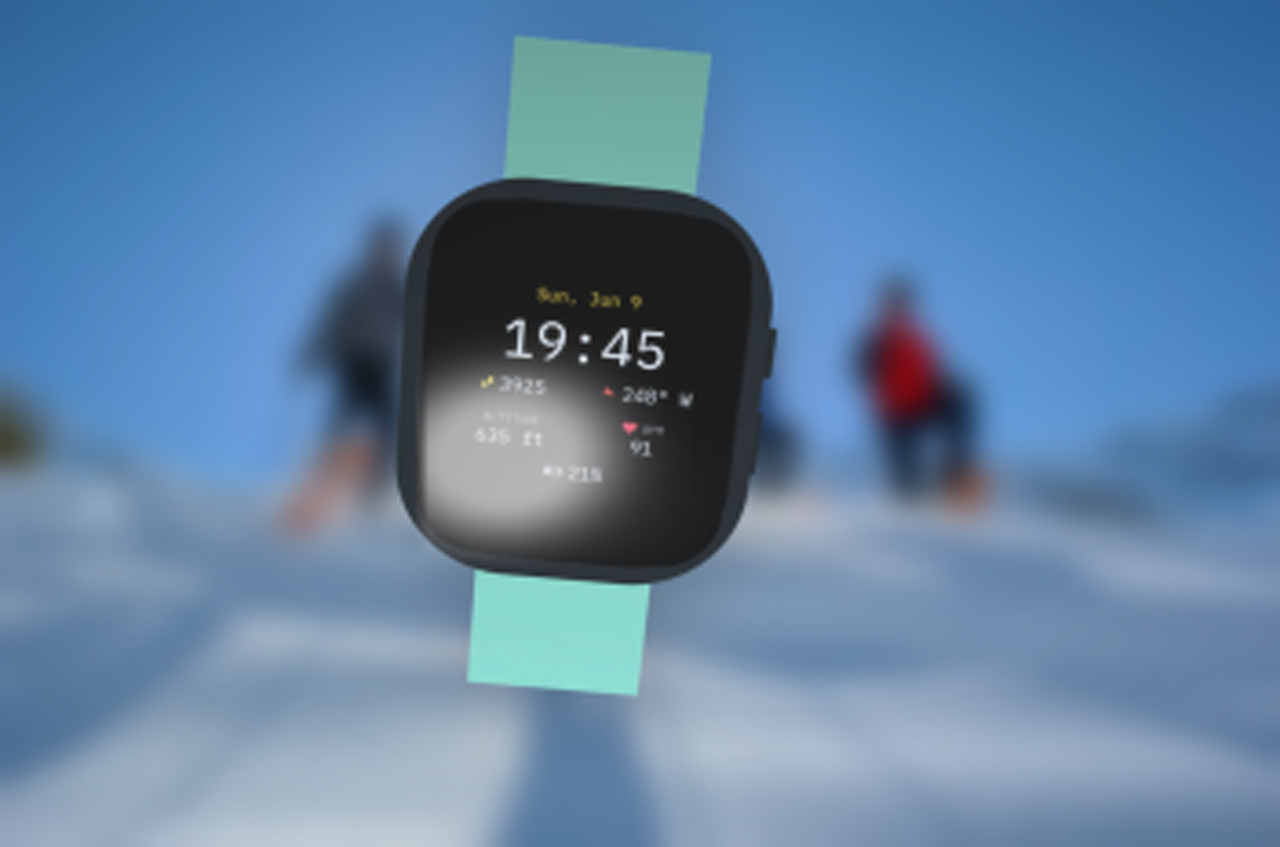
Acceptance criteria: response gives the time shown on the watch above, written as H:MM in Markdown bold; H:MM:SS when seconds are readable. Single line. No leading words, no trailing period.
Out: **19:45**
